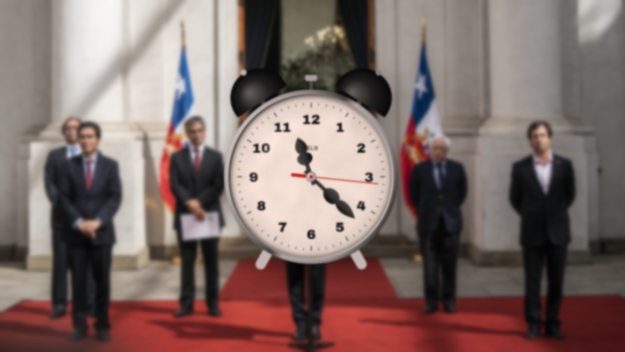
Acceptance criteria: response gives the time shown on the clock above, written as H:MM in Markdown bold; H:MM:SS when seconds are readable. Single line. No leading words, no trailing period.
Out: **11:22:16**
